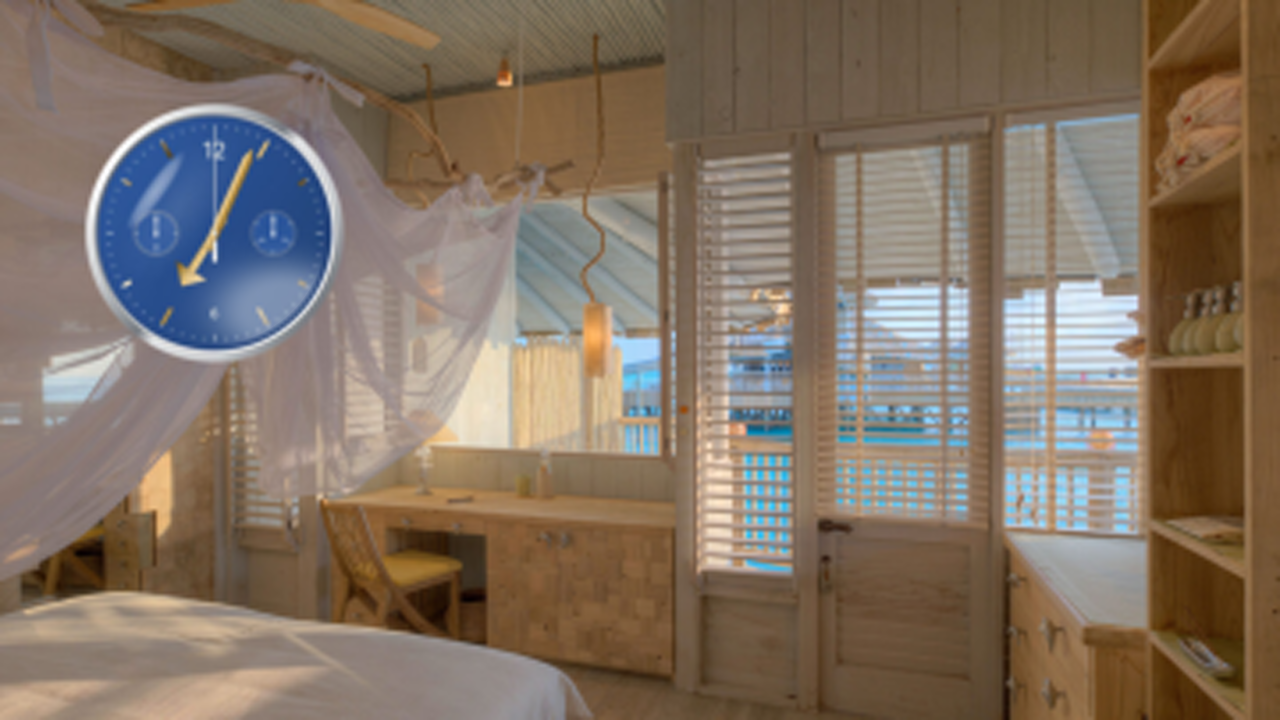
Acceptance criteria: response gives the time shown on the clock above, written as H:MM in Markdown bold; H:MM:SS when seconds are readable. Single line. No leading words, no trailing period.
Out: **7:04**
